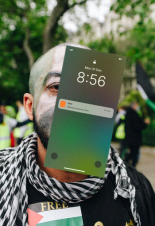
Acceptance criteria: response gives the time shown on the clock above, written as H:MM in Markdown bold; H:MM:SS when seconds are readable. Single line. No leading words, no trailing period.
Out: **8:56**
